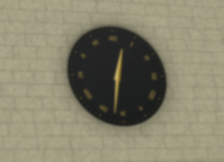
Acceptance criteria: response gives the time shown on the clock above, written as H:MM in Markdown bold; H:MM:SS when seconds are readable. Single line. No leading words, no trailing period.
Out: **12:32**
